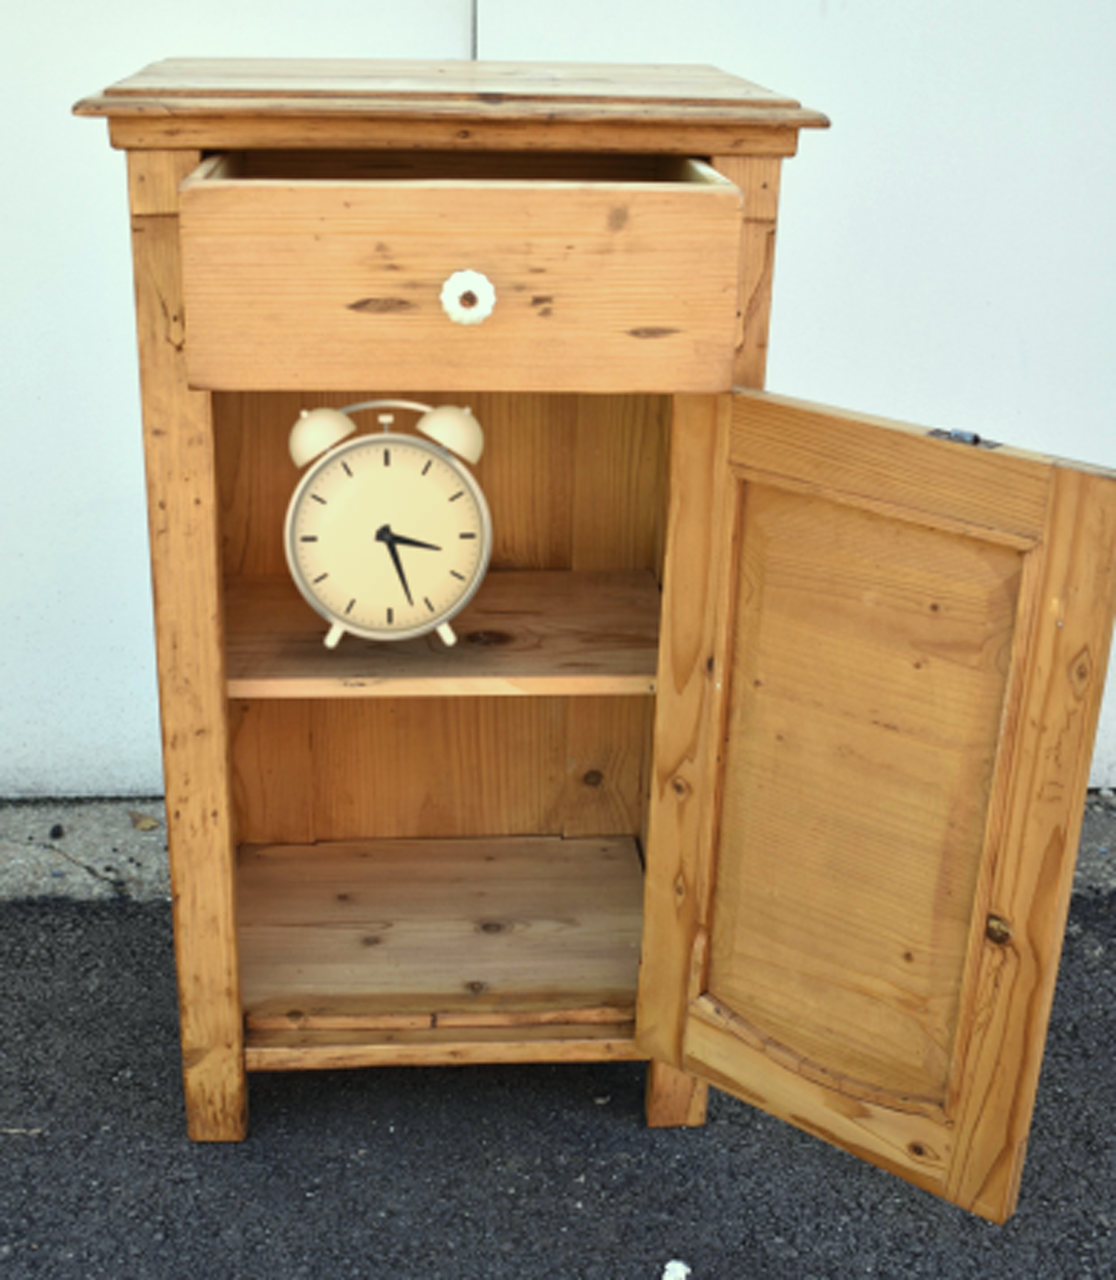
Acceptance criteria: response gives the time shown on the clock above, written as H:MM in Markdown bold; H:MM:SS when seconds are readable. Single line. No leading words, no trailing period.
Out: **3:27**
